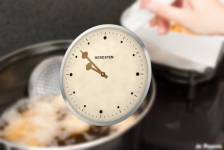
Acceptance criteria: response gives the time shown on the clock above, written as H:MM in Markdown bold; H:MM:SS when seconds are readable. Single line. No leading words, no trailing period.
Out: **9:52**
